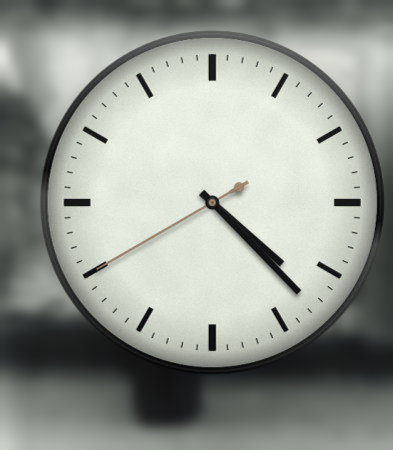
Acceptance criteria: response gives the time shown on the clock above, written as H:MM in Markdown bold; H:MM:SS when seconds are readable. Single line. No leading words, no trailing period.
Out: **4:22:40**
